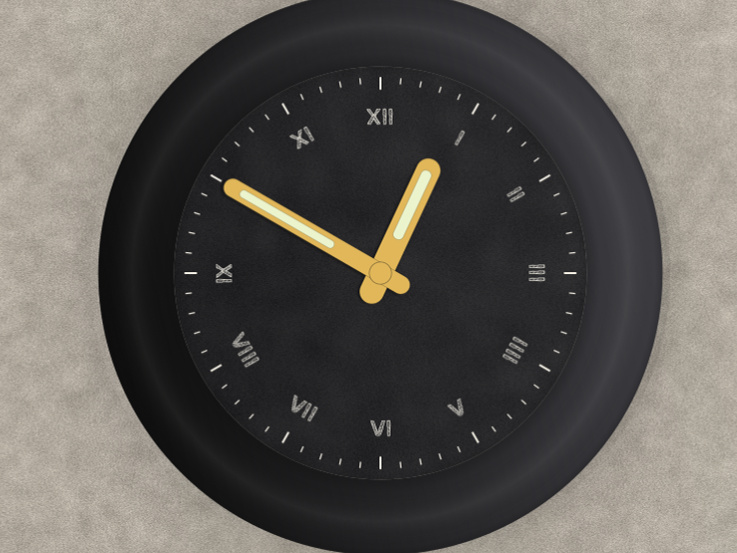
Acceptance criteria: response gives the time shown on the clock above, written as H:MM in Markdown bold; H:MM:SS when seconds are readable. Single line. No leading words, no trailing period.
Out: **12:50**
